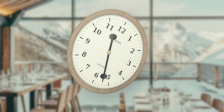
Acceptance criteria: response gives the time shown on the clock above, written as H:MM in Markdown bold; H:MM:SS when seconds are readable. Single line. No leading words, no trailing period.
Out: **11:27**
